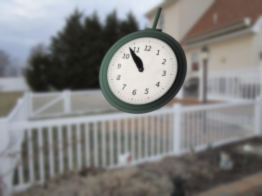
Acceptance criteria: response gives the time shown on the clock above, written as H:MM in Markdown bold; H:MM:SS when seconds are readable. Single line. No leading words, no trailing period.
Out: **10:53**
